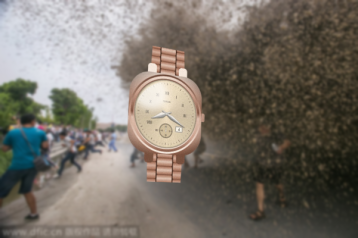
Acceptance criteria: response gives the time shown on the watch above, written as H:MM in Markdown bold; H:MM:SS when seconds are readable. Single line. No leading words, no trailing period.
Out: **8:20**
